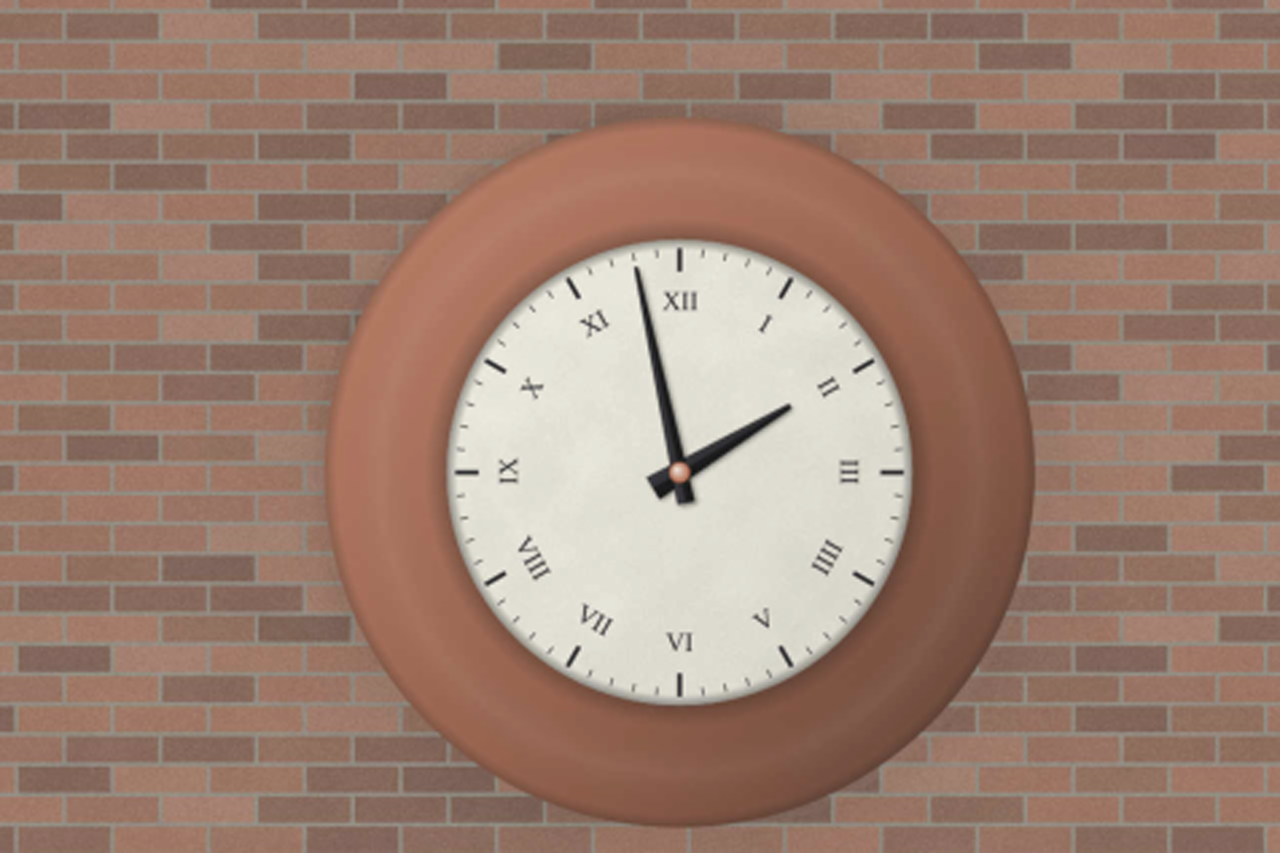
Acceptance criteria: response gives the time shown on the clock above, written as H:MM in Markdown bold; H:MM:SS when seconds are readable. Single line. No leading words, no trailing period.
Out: **1:58**
